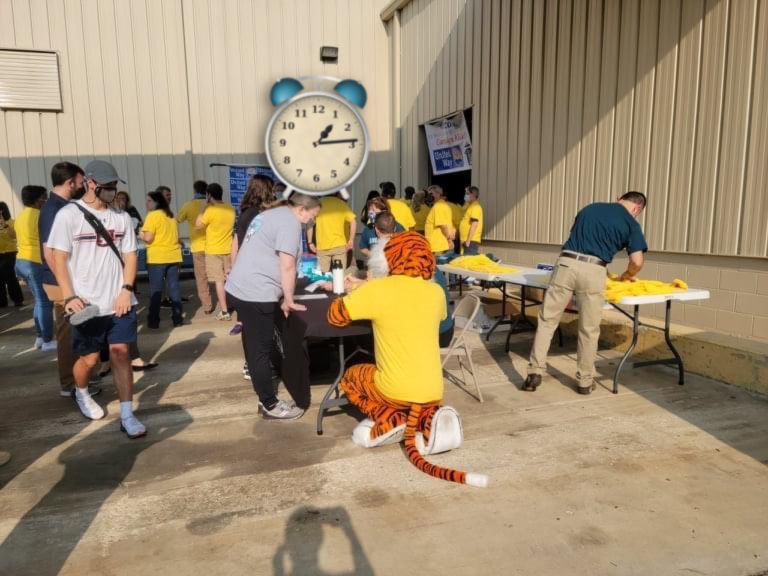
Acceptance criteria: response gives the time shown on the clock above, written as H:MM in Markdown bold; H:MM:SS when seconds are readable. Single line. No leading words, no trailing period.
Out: **1:14**
